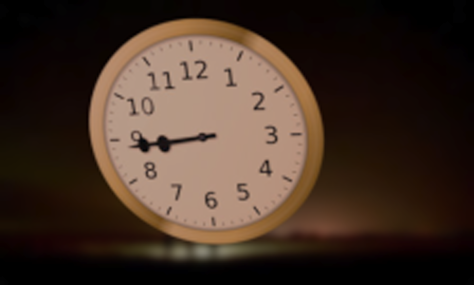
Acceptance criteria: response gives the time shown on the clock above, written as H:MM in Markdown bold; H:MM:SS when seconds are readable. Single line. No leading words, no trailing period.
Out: **8:44**
